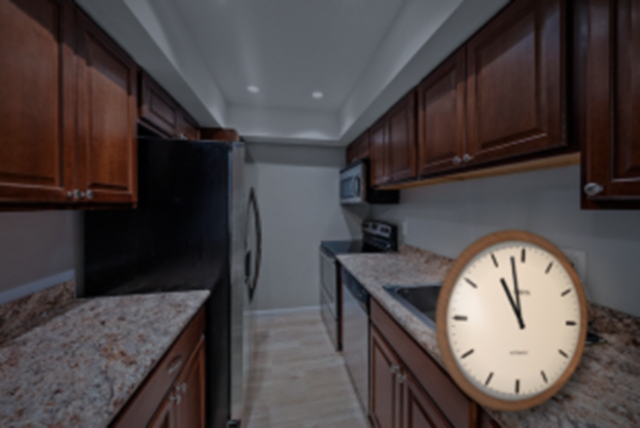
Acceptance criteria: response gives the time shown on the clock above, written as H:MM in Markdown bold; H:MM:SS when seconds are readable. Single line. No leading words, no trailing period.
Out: **10:58**
